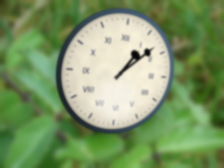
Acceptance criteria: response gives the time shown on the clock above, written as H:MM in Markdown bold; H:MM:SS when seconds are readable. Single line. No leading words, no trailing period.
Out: **1:08**
